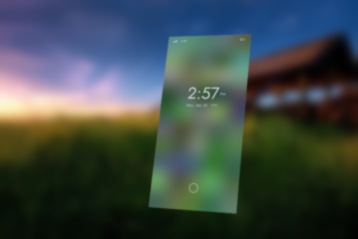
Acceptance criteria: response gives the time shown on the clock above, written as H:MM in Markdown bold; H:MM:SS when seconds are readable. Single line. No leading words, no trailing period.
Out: **2:57**
